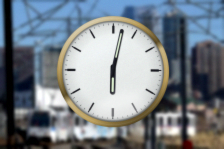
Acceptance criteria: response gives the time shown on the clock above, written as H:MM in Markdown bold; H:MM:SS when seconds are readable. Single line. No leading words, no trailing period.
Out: **6:02**
